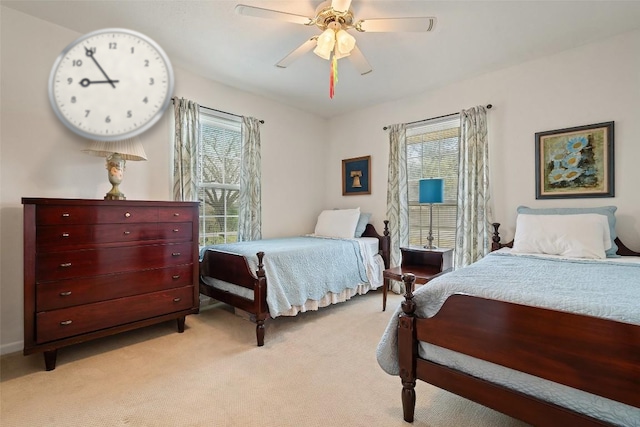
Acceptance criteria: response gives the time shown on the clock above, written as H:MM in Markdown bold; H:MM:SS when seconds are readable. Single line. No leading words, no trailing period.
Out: **8:54**
